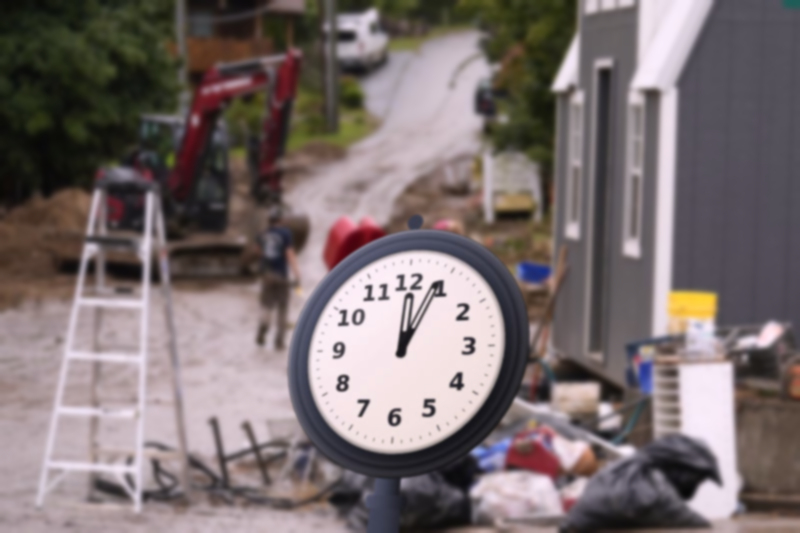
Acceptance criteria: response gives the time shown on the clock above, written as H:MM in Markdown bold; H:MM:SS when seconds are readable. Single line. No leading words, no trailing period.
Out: **12:04**
